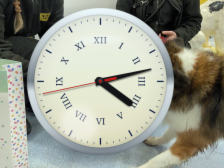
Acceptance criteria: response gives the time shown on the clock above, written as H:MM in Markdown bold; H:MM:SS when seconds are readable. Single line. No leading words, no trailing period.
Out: **4:12:43**
